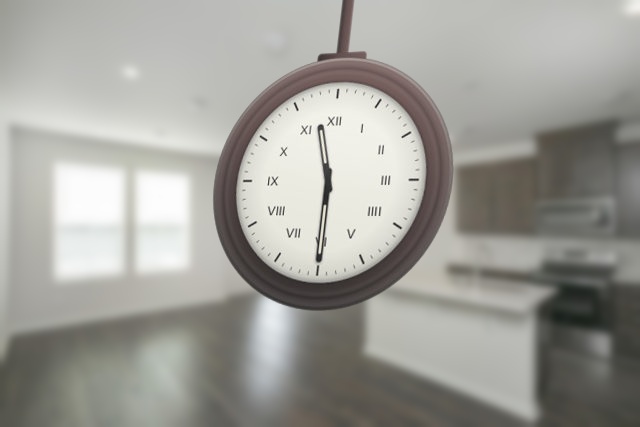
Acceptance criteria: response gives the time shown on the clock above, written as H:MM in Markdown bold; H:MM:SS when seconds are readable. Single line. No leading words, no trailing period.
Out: **11:30**
